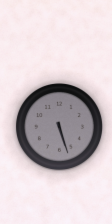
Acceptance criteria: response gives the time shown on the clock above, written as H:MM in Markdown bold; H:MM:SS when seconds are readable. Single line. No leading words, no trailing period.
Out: **5:27**
